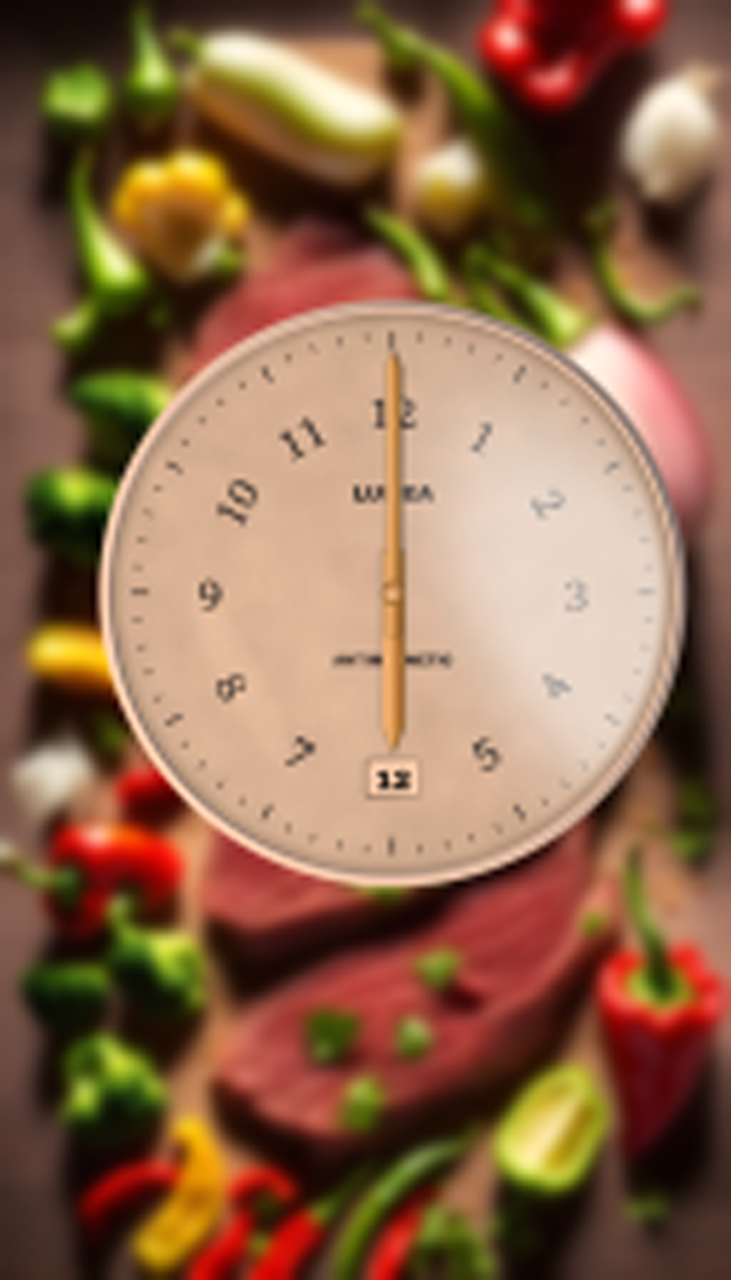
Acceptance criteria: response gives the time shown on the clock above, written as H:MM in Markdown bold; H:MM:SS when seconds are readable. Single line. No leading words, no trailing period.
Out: **6:00**
